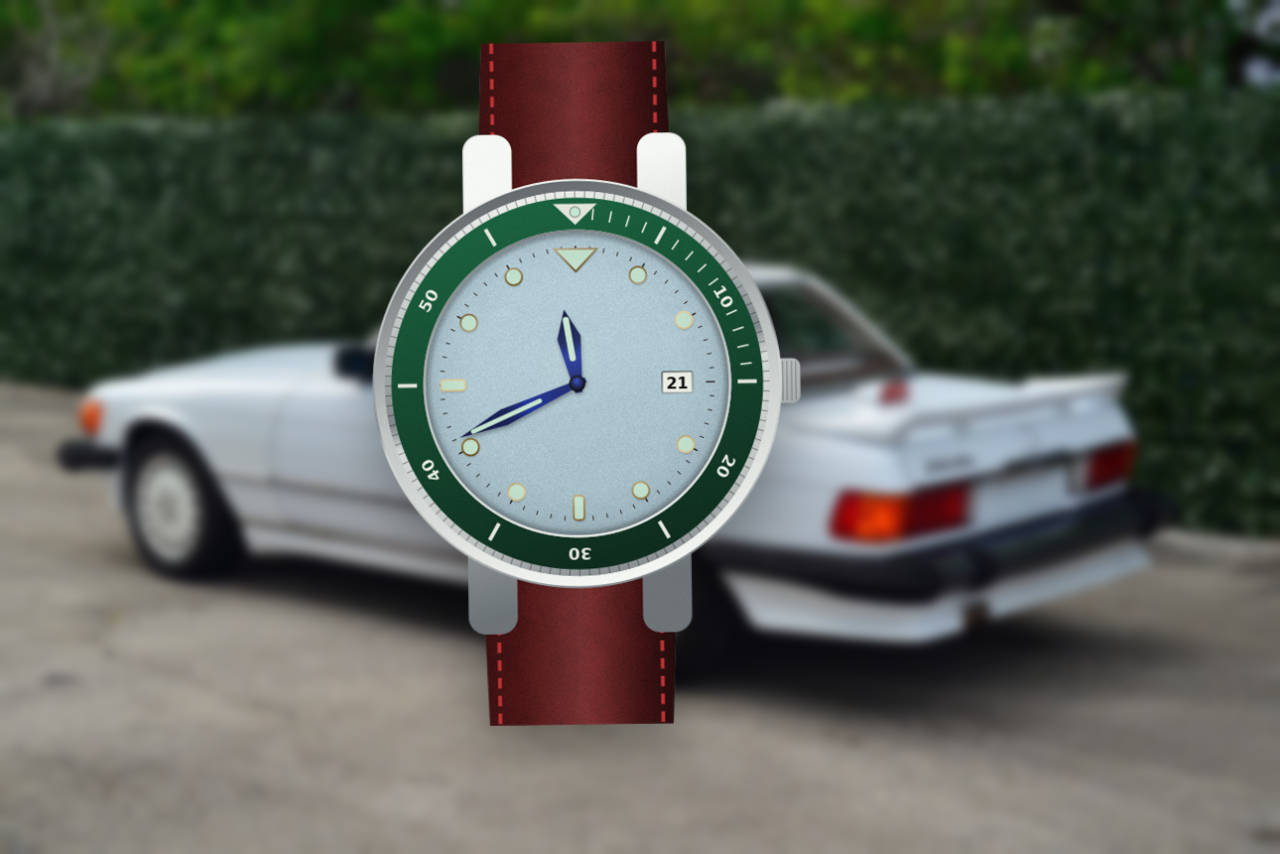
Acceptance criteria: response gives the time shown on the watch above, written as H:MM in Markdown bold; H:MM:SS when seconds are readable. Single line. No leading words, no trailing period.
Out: **11:41**
